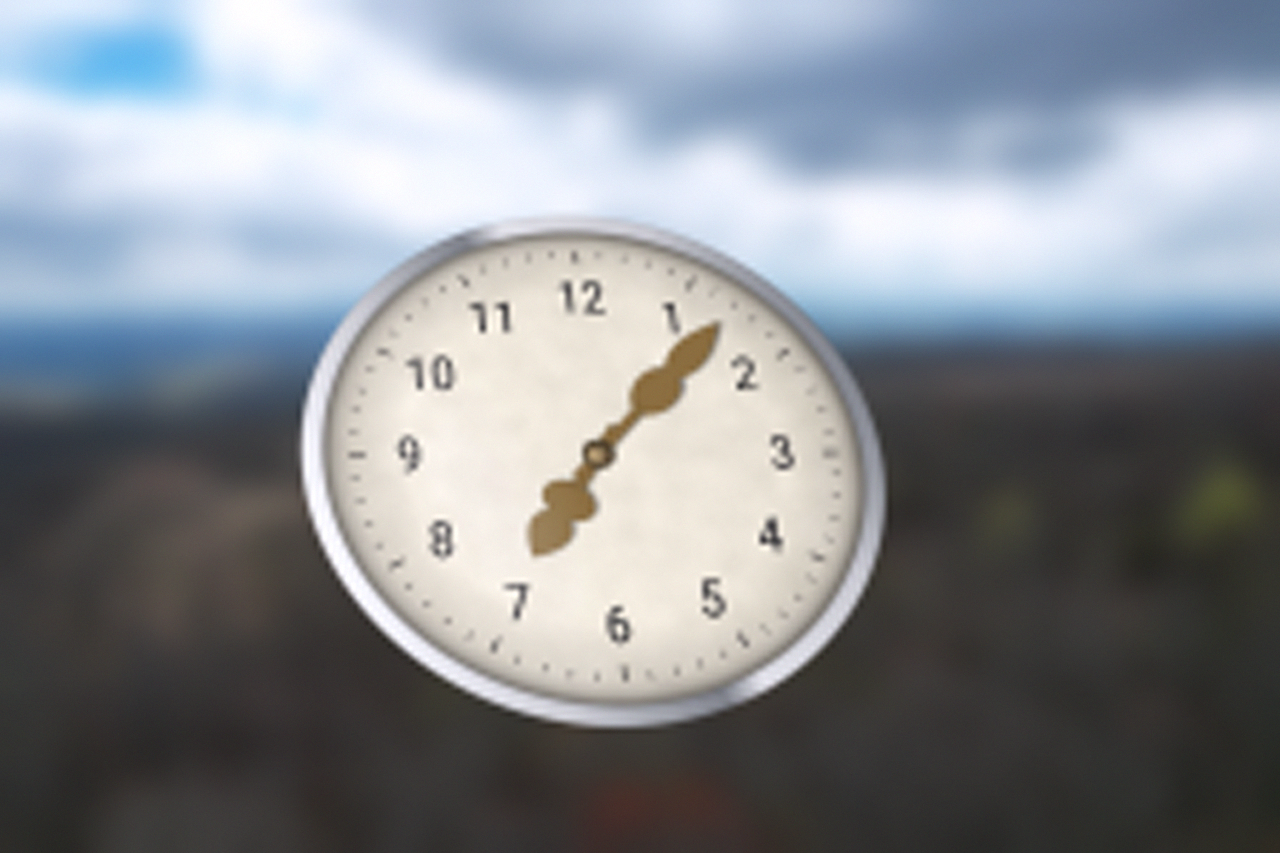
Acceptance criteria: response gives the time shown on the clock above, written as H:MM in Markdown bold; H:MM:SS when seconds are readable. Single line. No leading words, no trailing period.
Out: **7:07**
